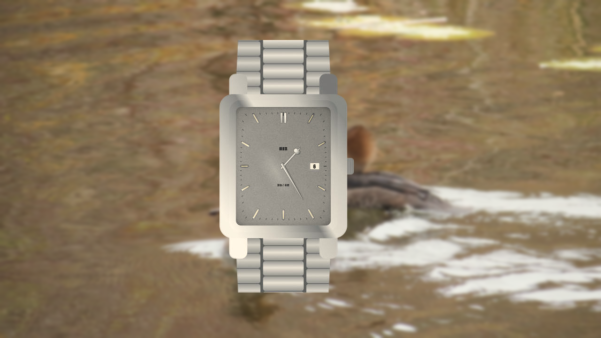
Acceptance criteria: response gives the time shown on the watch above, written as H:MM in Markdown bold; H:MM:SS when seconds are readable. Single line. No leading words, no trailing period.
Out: **1:25**
